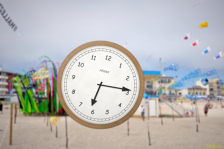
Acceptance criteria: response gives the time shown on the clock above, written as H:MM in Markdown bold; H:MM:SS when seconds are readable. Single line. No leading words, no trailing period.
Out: **6:14**
